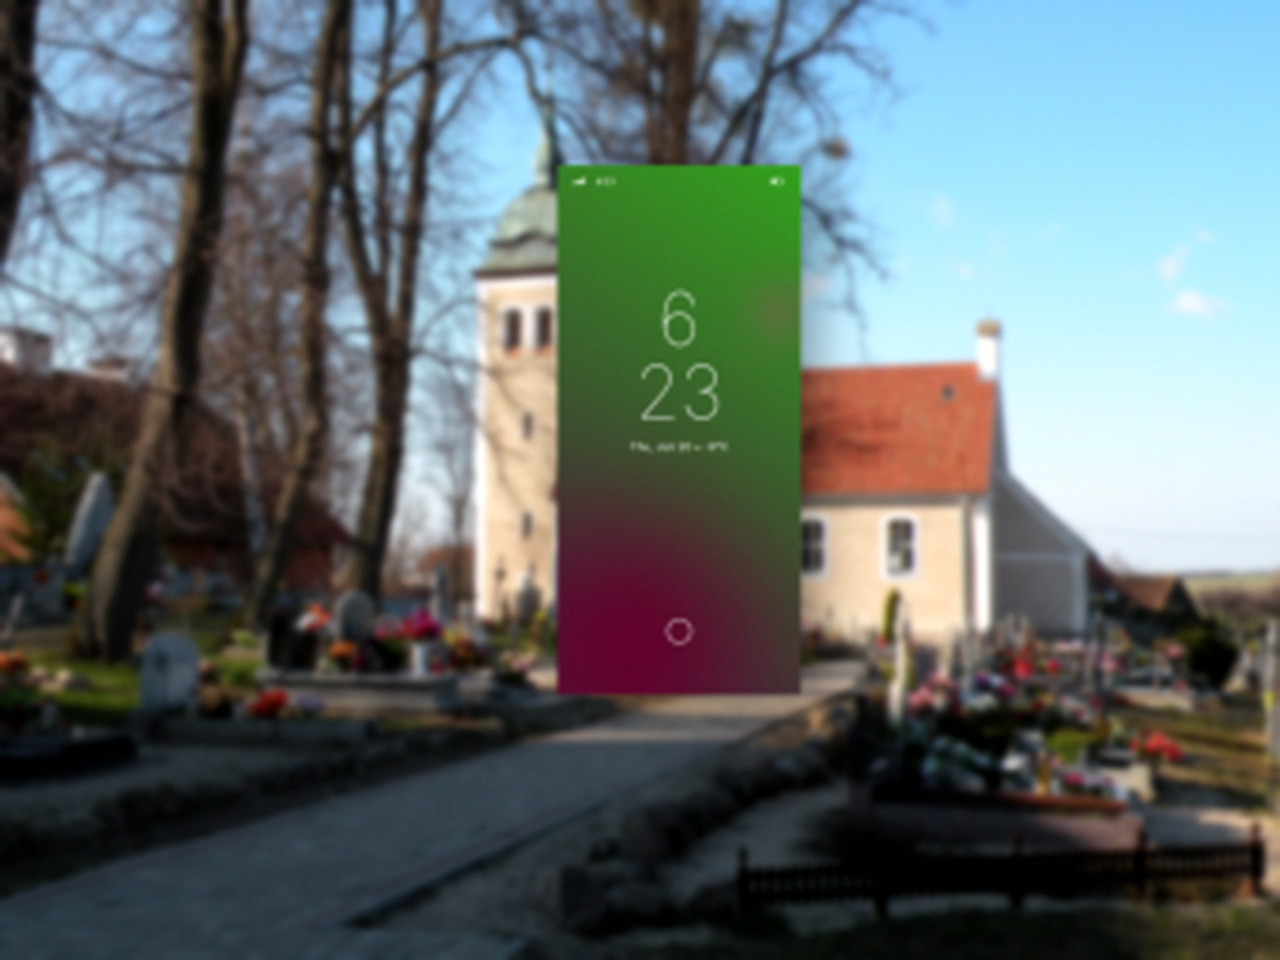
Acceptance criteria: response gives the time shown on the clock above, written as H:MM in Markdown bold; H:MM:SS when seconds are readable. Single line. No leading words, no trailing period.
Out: **6:23**
